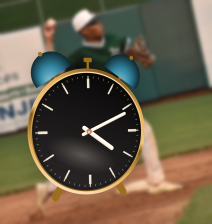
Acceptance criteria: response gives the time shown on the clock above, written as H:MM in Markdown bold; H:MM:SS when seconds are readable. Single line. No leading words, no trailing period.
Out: **4:11**
